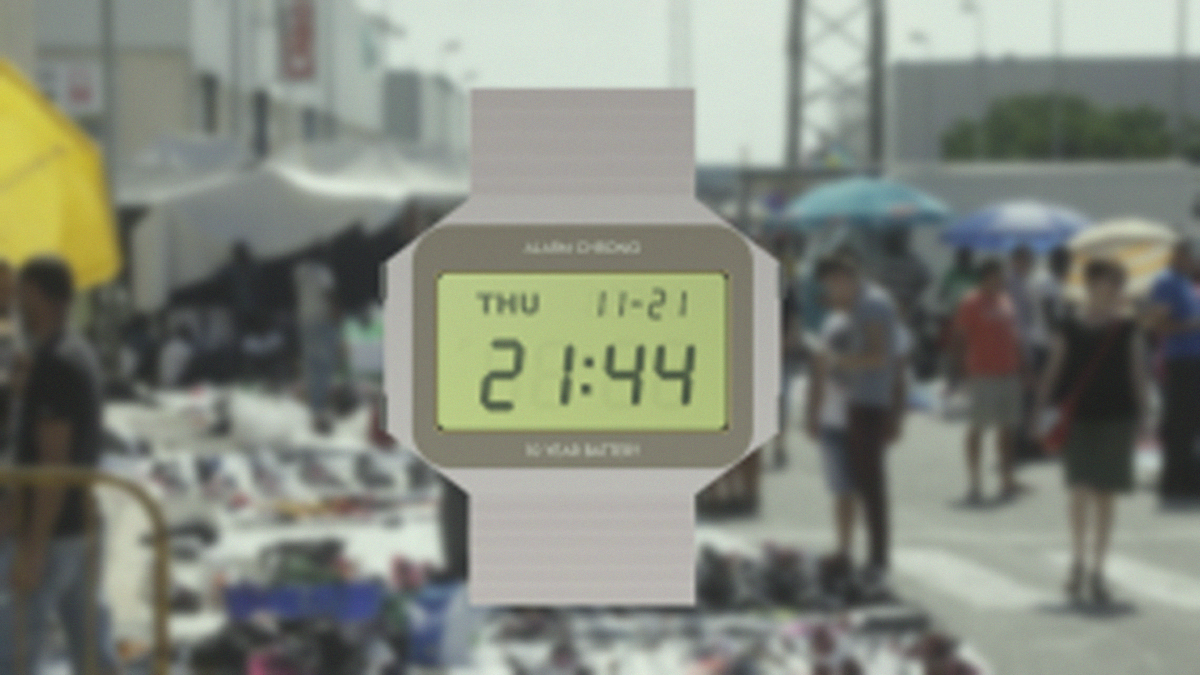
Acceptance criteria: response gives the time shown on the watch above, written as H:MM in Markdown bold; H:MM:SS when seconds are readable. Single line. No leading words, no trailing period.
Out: **21:44**
